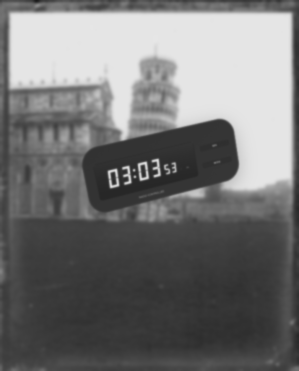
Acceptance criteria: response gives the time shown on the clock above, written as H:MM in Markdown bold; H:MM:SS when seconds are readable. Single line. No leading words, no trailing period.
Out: **3:03**
